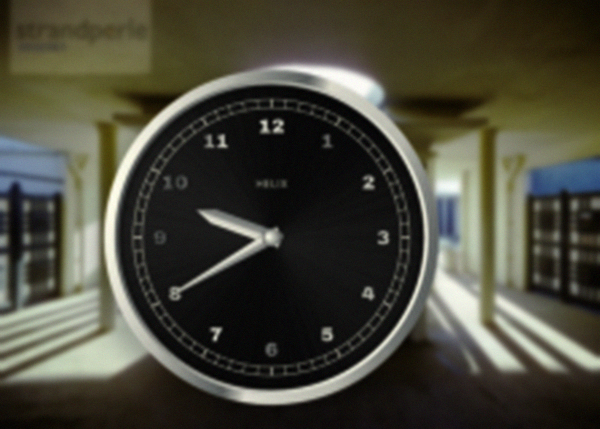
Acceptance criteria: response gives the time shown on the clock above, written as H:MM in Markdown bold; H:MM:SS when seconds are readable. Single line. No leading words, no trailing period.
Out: **9:40**
